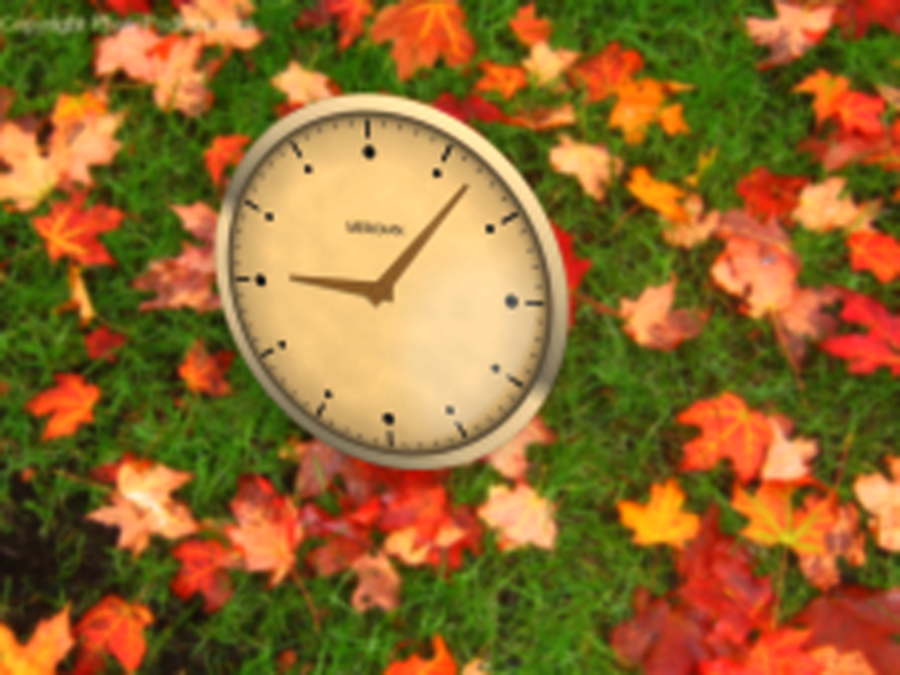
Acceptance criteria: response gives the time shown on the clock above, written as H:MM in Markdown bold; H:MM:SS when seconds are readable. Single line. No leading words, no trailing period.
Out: **9:07**
